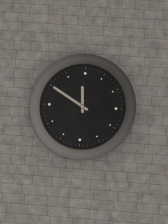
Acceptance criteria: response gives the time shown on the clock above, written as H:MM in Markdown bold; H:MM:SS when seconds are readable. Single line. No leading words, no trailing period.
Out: **11:50**
